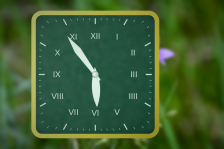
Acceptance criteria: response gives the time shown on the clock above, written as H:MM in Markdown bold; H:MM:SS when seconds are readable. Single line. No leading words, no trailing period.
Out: **5:54**
